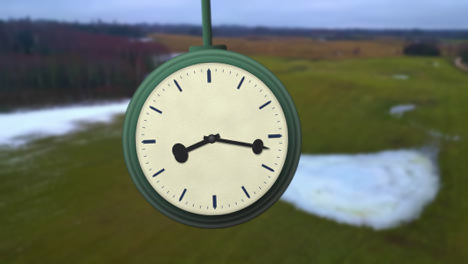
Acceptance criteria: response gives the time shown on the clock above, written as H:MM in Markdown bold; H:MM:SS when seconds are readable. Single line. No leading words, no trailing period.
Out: **8:17**
